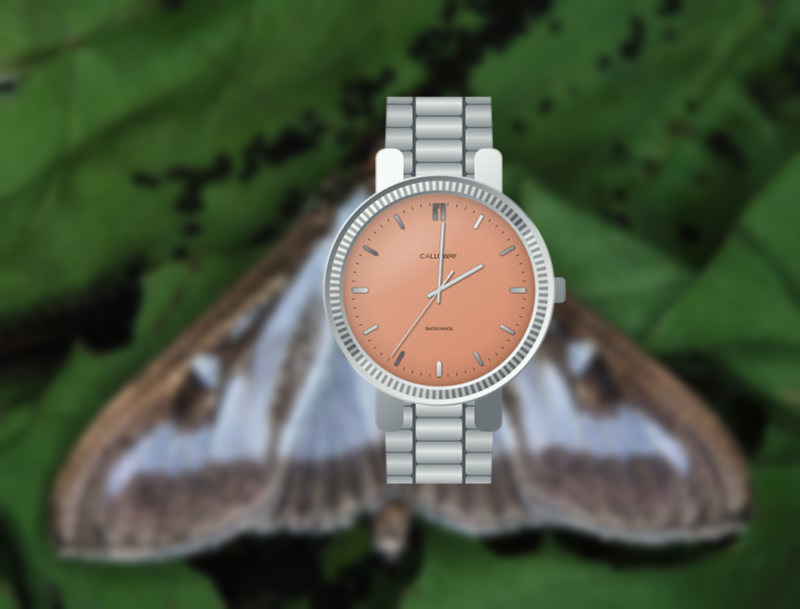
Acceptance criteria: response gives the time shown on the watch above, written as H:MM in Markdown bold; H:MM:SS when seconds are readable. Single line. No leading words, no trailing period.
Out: **2:00:36**
